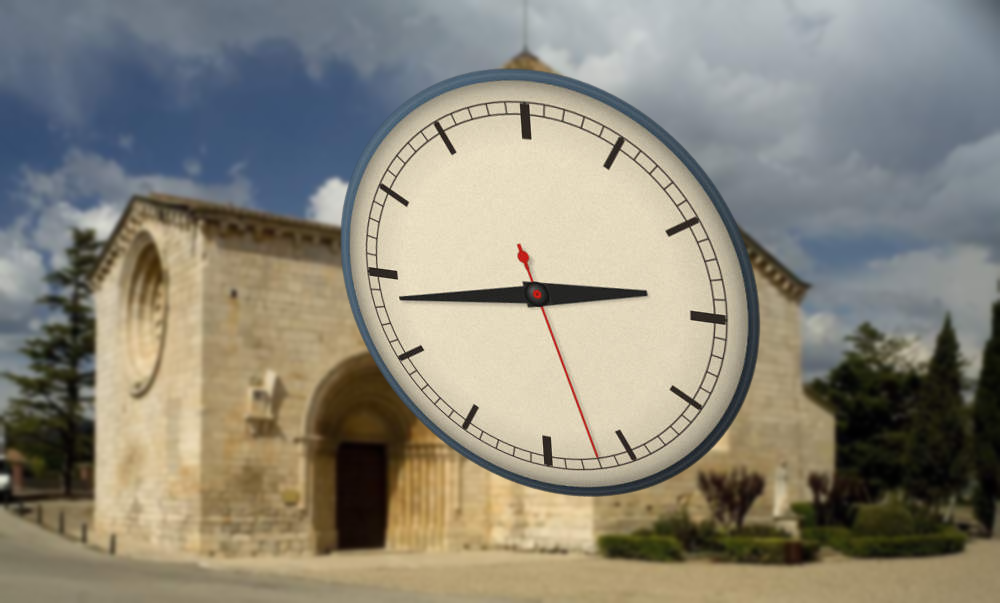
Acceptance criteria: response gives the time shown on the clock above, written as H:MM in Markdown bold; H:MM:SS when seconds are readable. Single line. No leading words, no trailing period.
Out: **2:43:27**
